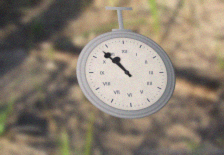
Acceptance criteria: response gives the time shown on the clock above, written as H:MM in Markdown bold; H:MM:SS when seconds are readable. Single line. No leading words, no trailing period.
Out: **10:53**
